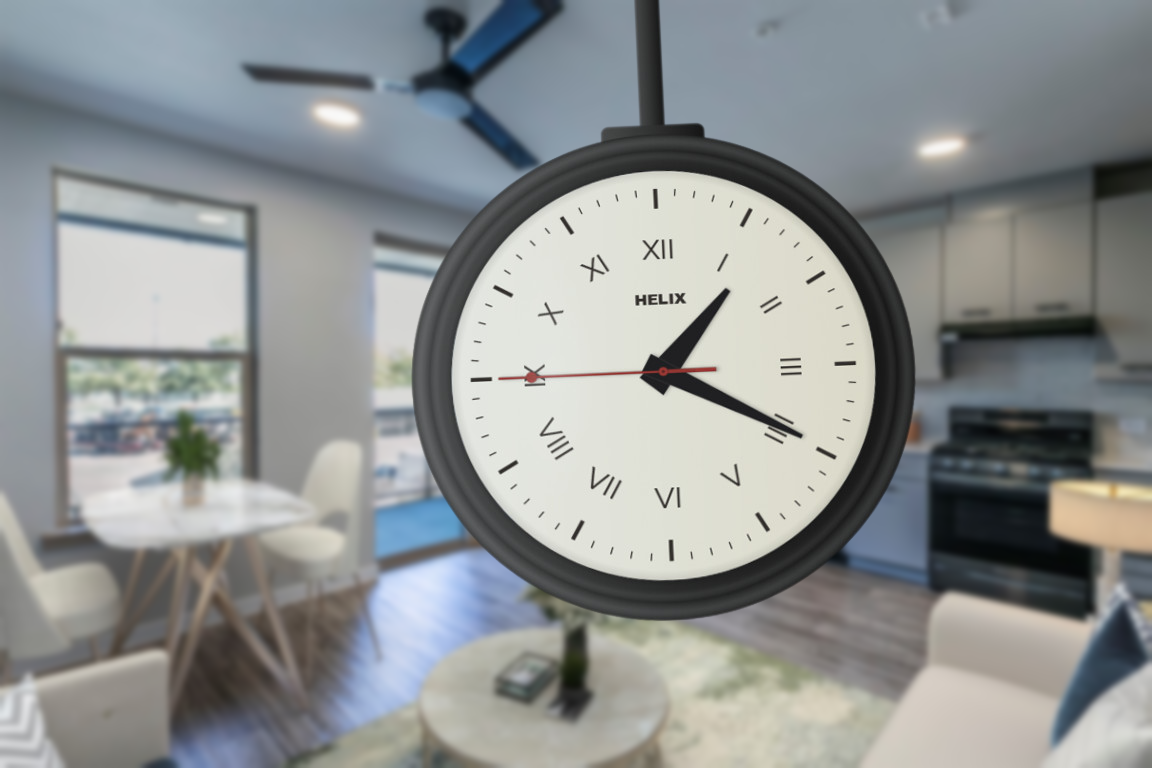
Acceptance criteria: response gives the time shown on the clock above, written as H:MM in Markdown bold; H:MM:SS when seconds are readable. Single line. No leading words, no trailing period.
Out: **1:19:45**
